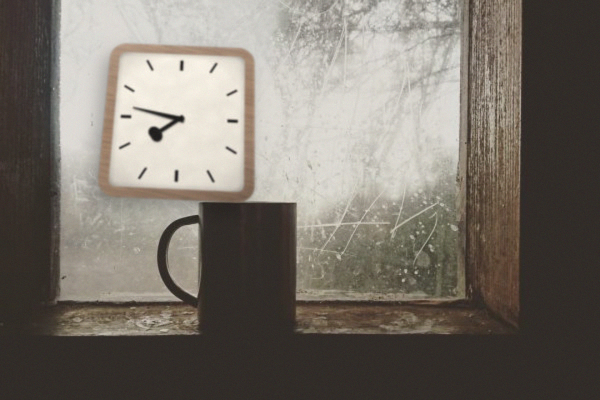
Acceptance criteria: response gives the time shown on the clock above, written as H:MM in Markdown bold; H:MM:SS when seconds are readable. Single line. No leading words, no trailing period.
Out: **7:47**
